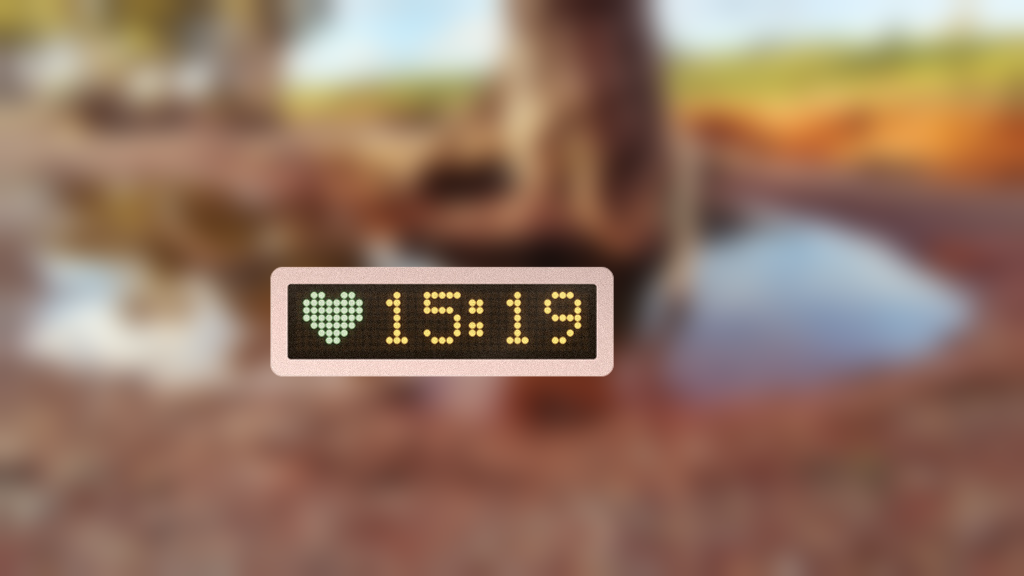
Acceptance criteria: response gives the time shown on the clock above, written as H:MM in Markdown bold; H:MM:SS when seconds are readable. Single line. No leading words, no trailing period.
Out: **15:19**
